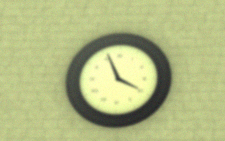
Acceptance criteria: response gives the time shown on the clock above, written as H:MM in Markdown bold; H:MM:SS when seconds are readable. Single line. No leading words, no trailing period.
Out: **3:56**
